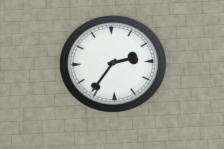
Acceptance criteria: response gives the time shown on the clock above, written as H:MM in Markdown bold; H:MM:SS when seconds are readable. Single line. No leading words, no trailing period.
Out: **2:36**
